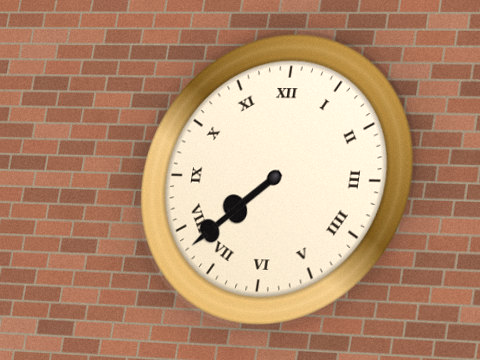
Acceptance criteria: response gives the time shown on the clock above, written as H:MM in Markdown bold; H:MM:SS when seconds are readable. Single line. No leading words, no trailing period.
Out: **7:38**
